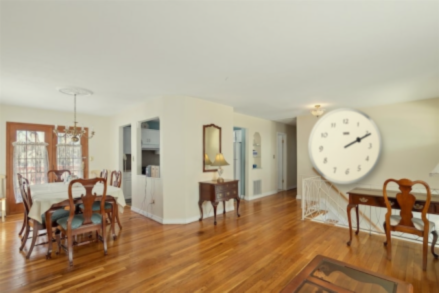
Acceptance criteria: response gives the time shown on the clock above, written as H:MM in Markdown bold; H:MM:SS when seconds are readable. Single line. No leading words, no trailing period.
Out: **2:11**
